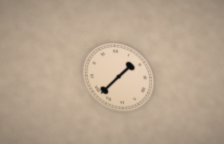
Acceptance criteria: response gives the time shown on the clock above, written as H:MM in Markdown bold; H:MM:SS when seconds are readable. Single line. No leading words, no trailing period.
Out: **1:38**
